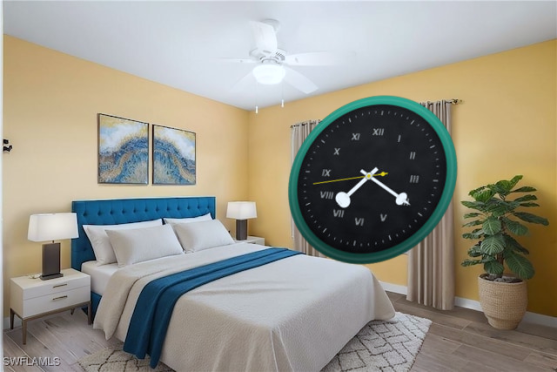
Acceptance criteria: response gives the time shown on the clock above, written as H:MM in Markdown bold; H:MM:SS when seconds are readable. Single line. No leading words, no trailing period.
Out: **7:19:43**
